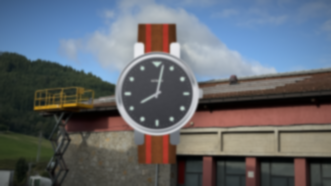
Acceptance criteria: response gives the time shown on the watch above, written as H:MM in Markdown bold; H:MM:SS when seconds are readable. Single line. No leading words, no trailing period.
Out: **8:02**
